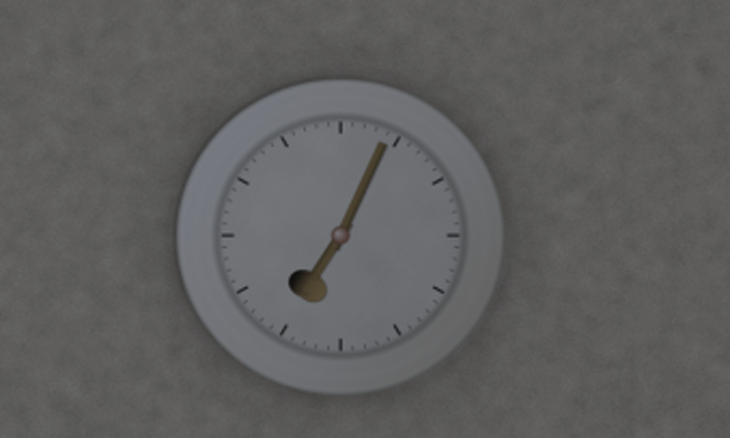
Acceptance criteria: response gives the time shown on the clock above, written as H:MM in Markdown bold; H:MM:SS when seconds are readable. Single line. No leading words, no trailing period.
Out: **7:04**
